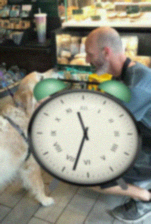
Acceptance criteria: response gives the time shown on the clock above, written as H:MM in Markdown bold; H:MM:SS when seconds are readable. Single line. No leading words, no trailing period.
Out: **11:33**
